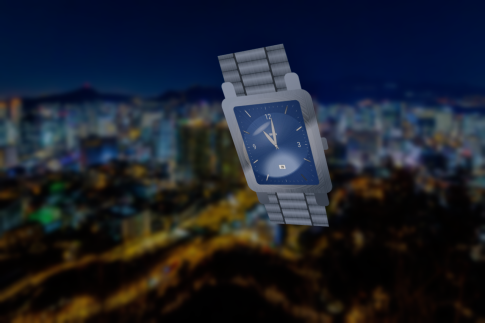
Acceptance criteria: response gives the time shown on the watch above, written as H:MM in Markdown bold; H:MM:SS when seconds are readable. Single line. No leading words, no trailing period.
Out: **11:01**
